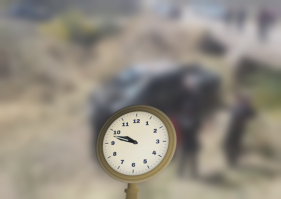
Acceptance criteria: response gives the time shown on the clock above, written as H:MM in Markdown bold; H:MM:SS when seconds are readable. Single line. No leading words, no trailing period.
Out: **9:48**
